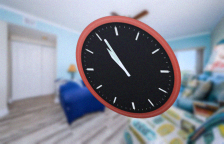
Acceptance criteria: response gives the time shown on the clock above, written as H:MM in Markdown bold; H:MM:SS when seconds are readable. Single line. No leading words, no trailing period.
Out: **10:56**
